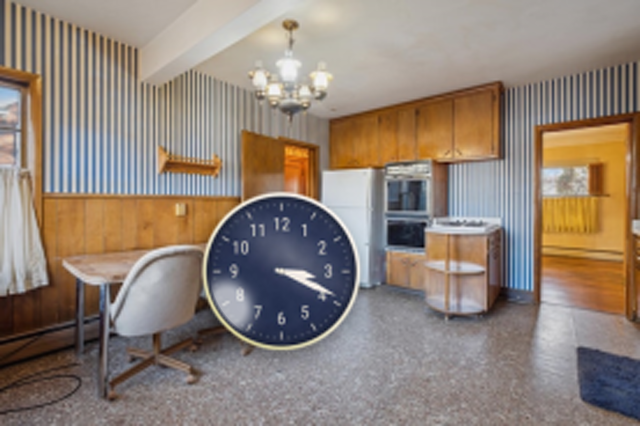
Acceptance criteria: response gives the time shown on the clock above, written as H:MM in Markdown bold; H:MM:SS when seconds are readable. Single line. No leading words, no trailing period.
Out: **3:19**
